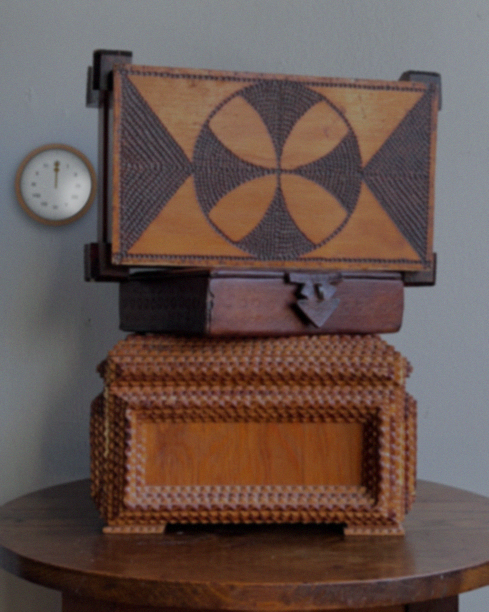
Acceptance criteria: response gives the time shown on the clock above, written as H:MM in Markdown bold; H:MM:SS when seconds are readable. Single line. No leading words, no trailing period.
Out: **12:00**
